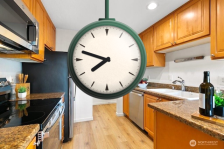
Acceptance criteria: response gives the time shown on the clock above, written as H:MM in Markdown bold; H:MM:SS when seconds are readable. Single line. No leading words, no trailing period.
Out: **7:48**
